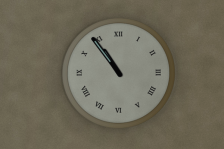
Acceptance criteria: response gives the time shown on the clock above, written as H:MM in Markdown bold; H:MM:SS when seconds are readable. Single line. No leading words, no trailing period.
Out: **10:54**
